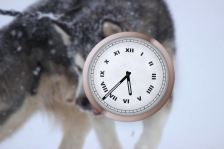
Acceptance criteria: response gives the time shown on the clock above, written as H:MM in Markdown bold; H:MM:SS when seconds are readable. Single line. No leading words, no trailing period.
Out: **5:37**
